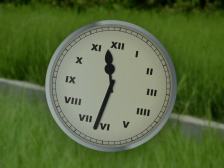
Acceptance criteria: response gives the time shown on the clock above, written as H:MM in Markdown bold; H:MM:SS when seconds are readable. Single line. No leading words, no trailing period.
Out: **11:32**
